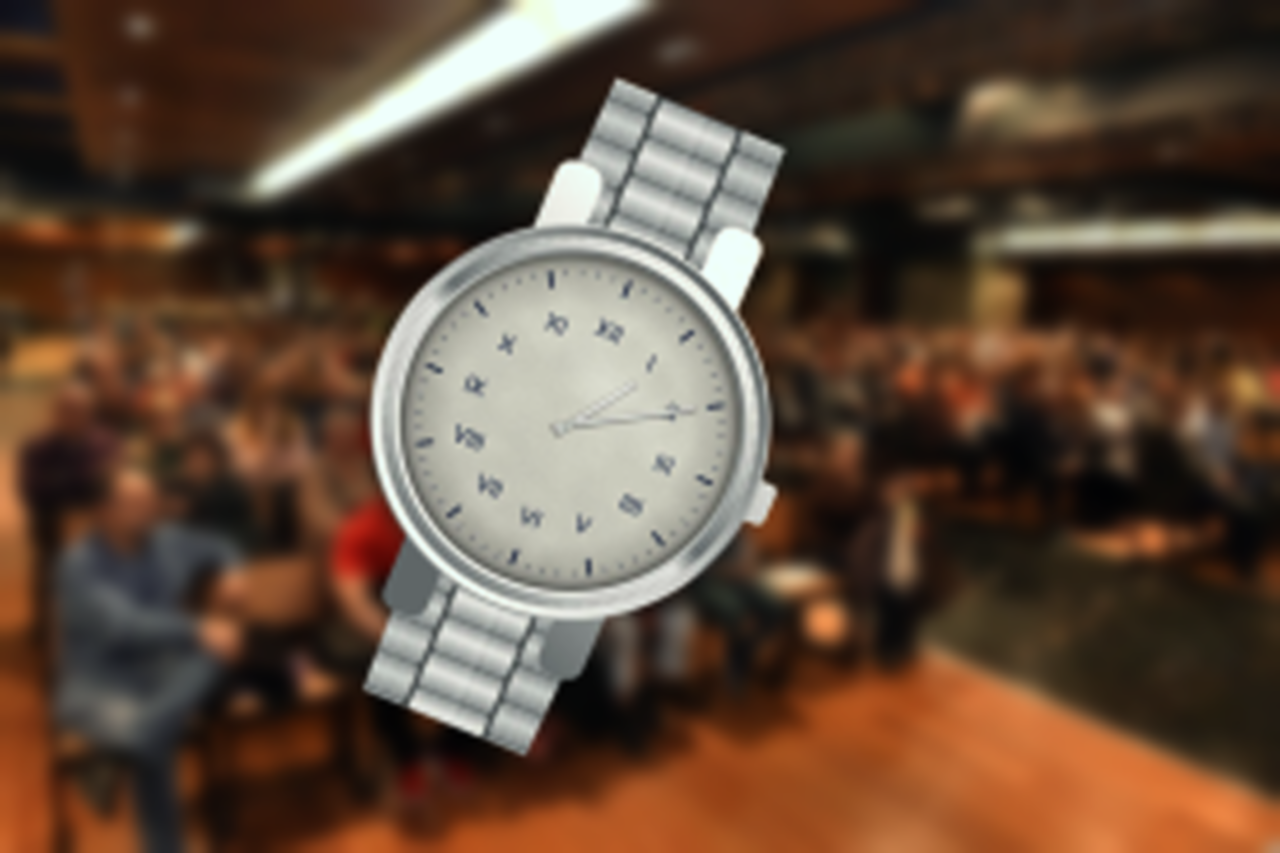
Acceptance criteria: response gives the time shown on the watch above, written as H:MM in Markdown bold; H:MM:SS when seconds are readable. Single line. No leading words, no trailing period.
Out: **1:10**
